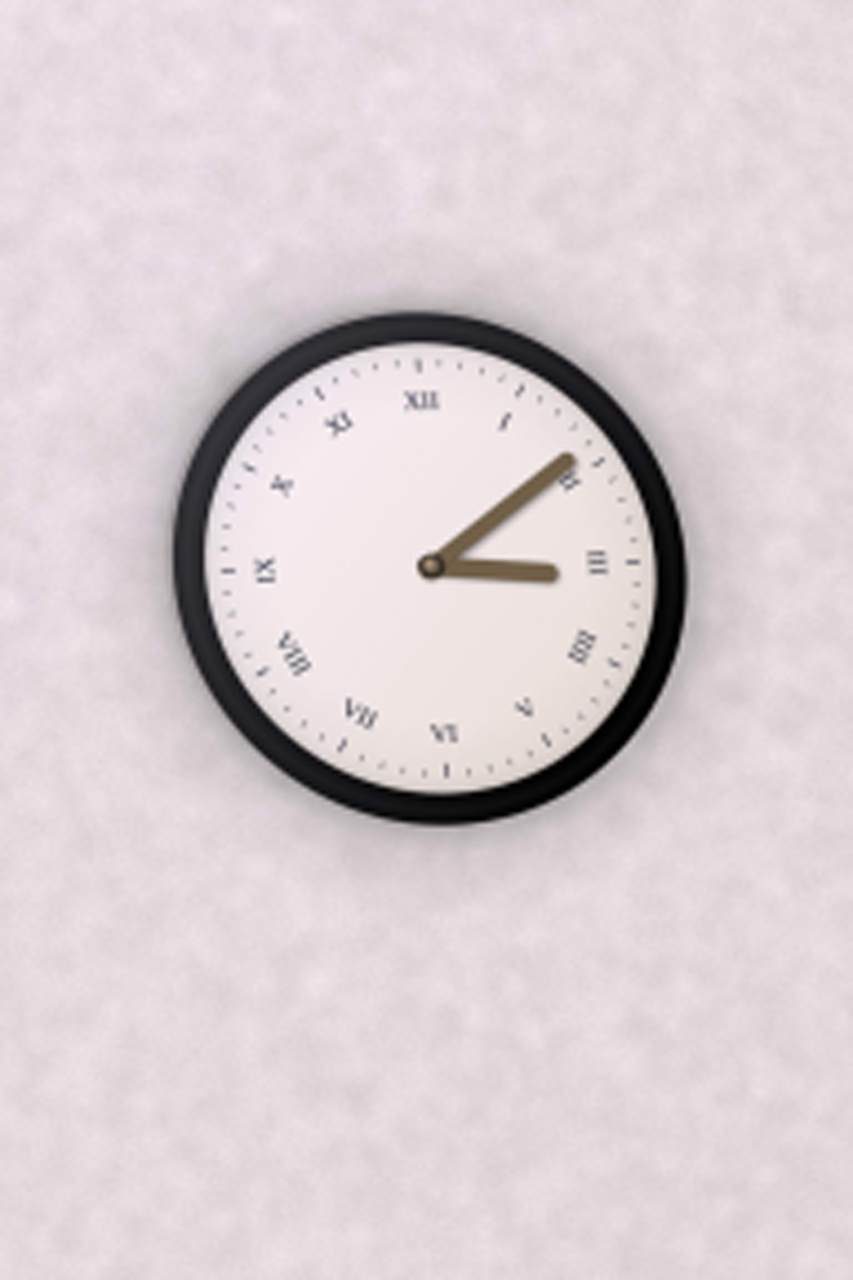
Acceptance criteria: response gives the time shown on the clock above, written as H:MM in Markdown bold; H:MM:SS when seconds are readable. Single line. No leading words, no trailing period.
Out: **3:09**
